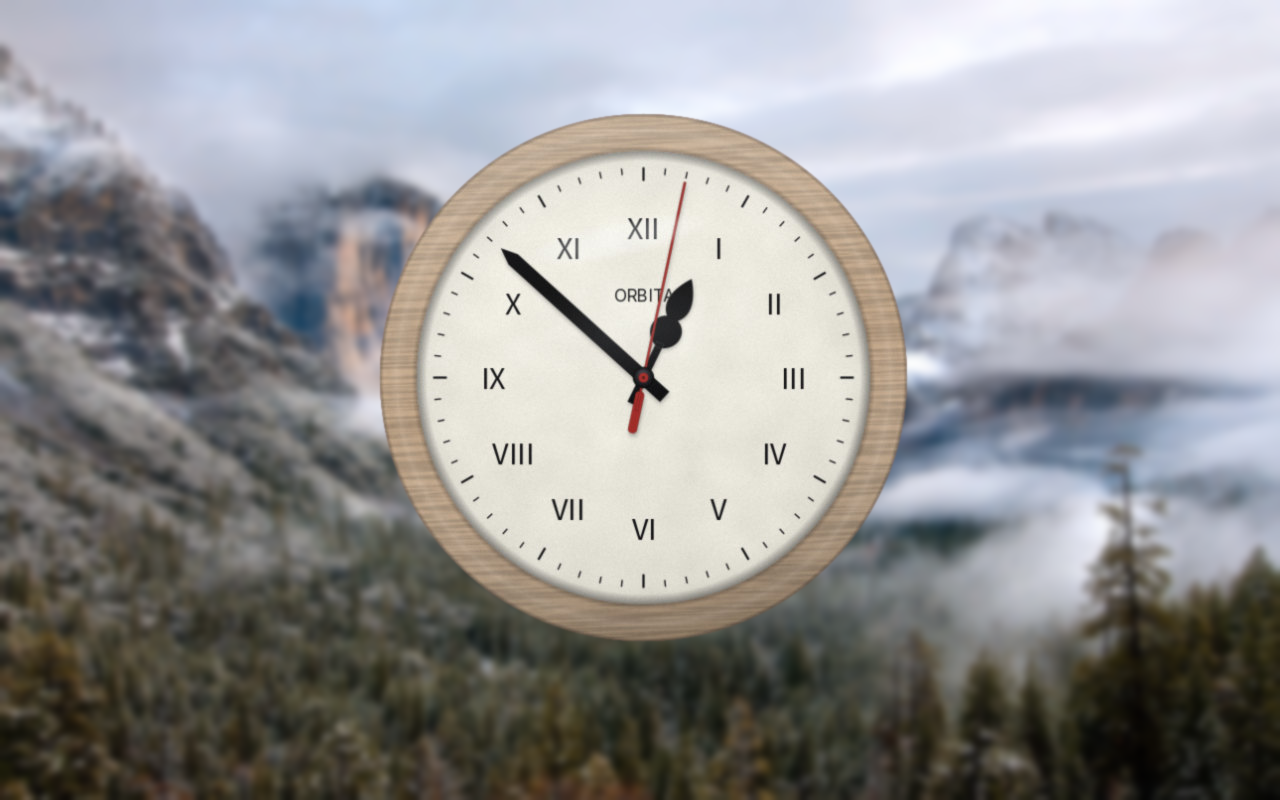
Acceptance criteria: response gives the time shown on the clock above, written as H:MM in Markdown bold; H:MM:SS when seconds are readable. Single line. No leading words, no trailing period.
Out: **12:52:02**
